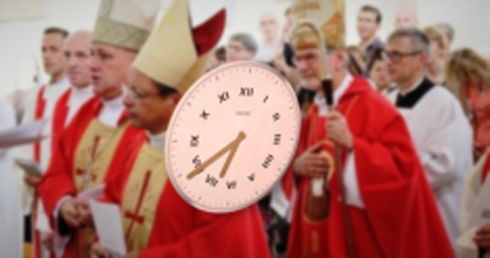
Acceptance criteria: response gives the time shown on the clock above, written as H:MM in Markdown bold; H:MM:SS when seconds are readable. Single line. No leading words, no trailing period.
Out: **6:39**
